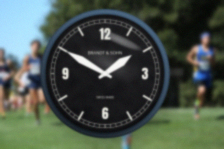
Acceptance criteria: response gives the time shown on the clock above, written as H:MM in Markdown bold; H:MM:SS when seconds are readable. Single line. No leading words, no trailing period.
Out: **1:50**
